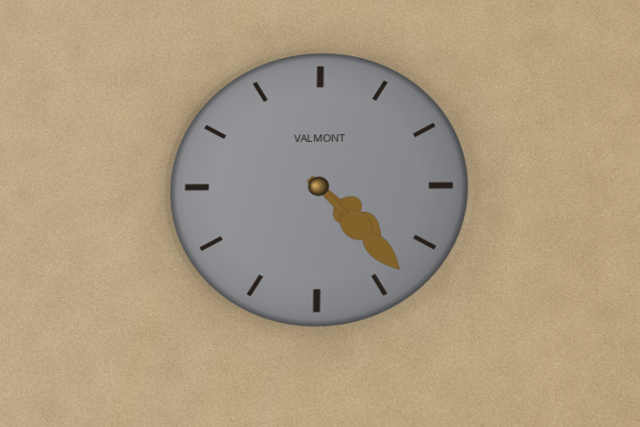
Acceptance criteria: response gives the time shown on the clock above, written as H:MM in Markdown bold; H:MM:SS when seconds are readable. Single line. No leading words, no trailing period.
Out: **4:23**
